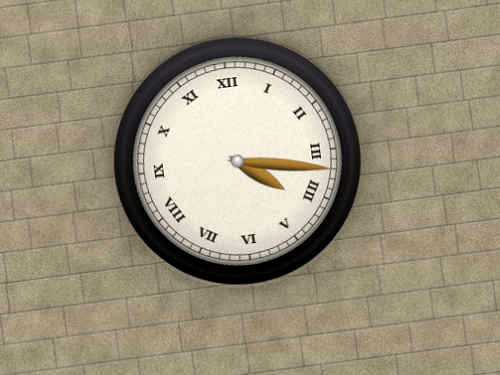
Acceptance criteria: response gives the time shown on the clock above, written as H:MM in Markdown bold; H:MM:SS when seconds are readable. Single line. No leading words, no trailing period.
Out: **4:17**
